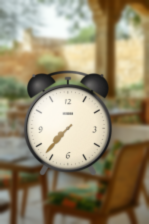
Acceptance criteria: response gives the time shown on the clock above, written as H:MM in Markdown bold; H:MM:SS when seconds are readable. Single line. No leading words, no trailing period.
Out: **7:37**
